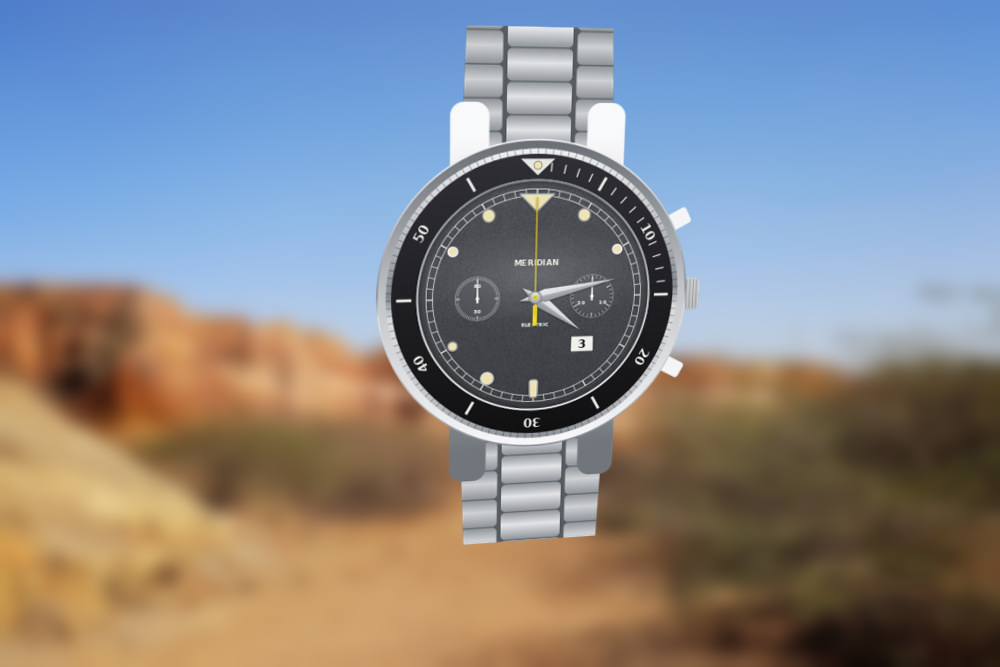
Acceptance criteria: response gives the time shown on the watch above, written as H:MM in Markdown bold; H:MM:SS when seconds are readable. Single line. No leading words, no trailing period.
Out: **4:13**
